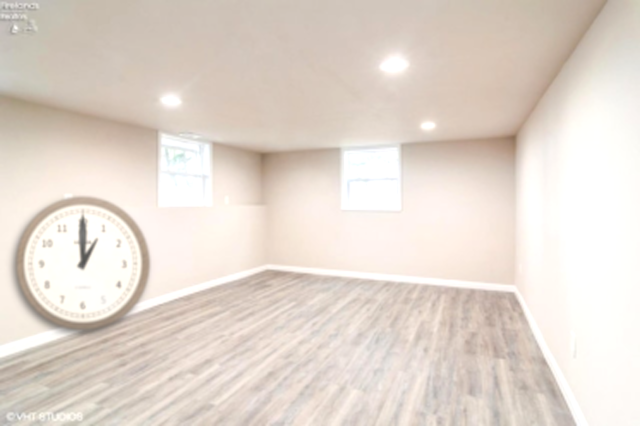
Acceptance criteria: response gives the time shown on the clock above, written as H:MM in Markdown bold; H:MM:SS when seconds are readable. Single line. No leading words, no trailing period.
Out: **1:00**
